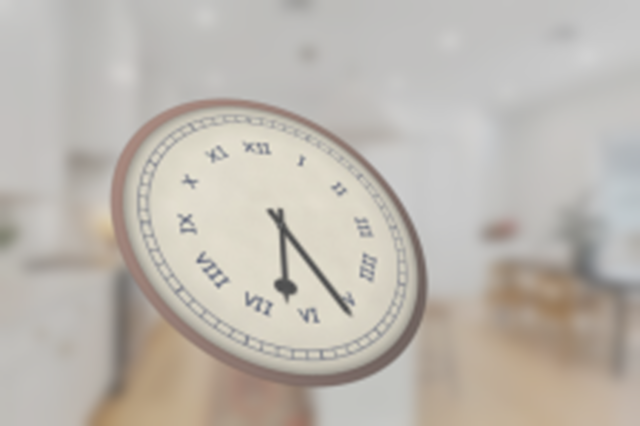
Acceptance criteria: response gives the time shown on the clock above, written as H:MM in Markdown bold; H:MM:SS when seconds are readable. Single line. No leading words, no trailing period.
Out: **6:26**
